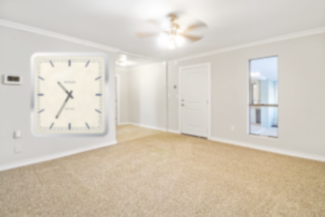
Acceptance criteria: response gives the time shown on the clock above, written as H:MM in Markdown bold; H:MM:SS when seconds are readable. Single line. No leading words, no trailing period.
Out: **10:35**
